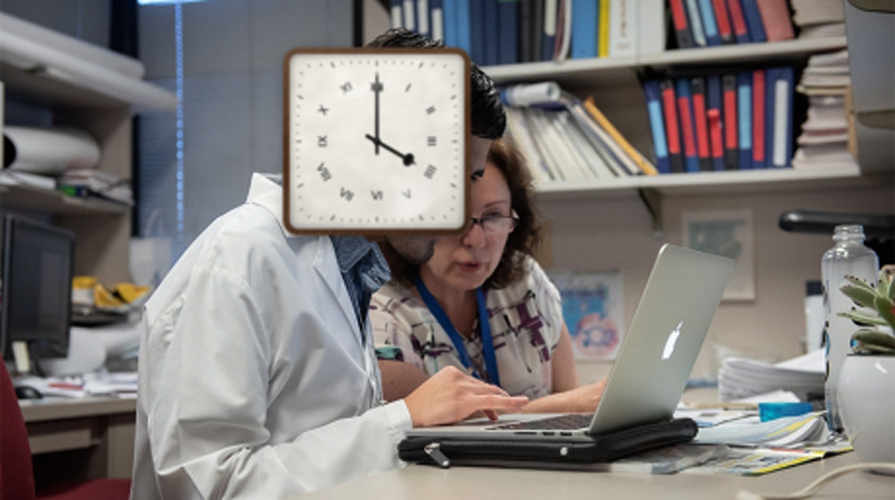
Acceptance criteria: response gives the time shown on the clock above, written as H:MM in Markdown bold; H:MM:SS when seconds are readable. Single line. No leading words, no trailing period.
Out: **4:00**
